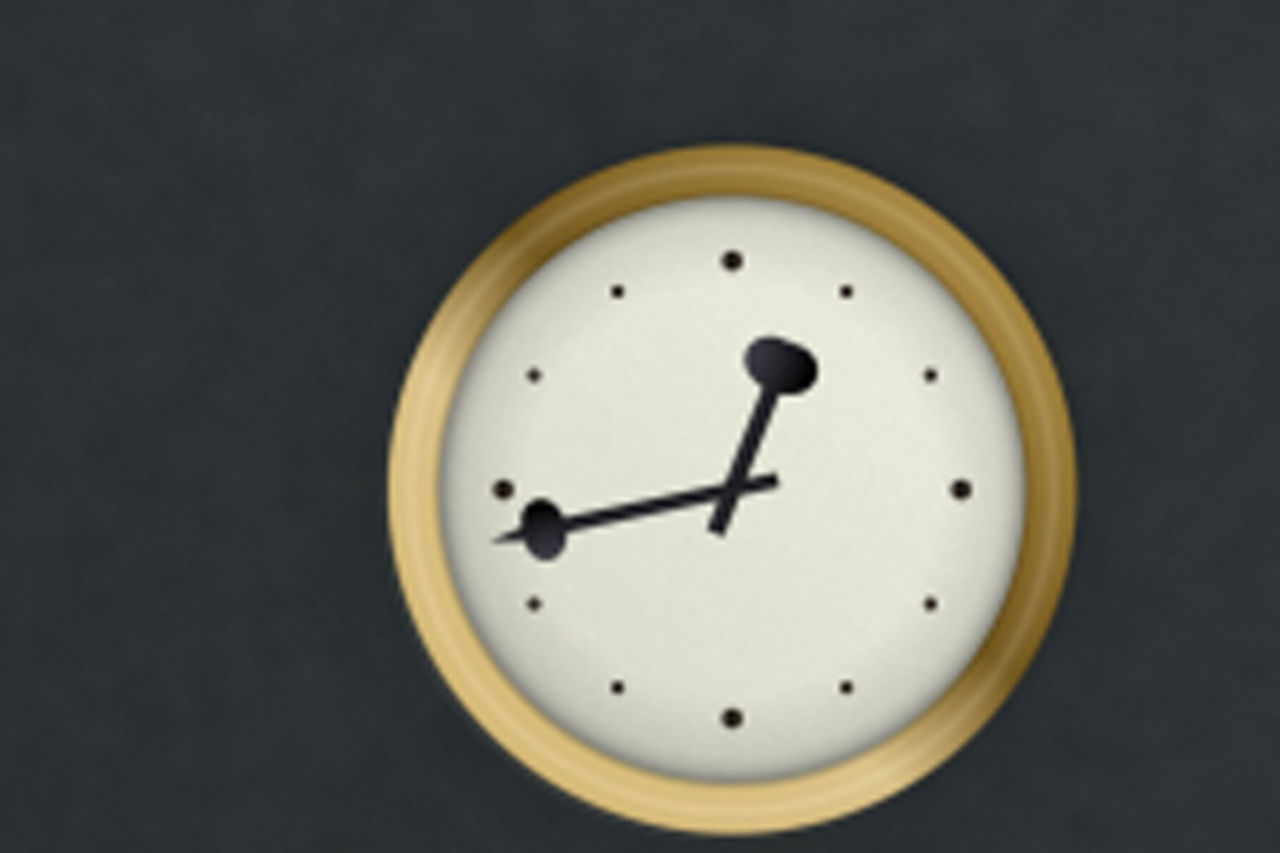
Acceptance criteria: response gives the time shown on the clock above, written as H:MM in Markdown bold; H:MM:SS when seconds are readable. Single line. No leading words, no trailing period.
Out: **12:43**
